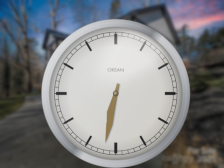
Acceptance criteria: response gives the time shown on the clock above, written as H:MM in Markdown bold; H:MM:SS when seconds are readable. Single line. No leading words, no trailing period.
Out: **6:32**
